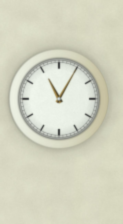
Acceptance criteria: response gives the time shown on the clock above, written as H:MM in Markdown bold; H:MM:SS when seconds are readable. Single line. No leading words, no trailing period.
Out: **11:05**
